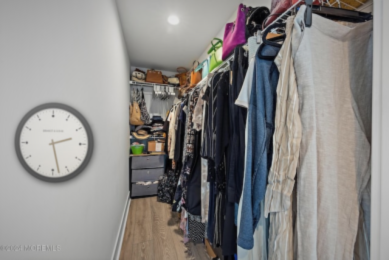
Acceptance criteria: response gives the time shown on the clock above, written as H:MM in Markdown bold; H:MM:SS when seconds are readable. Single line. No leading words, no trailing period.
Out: **2:28**
